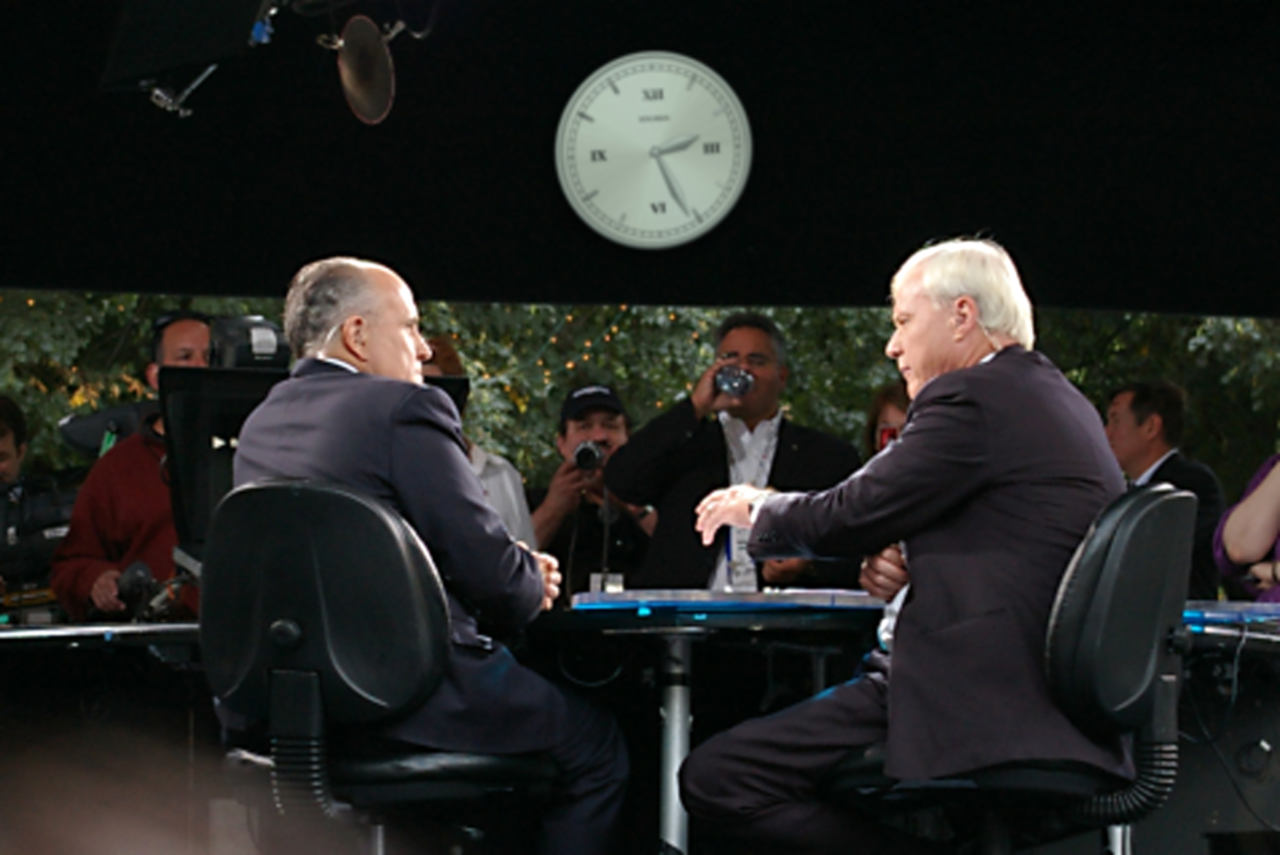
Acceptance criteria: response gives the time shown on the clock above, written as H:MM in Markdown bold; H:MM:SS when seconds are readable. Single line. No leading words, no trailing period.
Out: **2:26**
